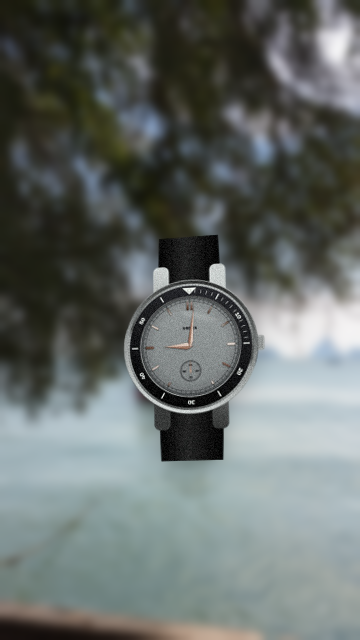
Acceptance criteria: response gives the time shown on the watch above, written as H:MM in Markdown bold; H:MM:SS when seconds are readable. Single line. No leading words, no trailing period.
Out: **9:01**
